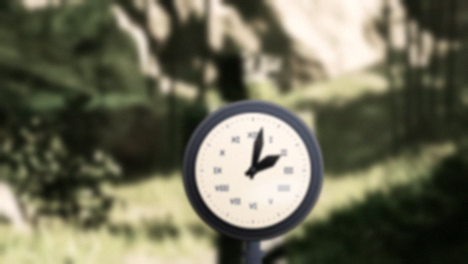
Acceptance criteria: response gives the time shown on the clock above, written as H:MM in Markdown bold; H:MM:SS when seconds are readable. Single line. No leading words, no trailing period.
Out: **2:02**
